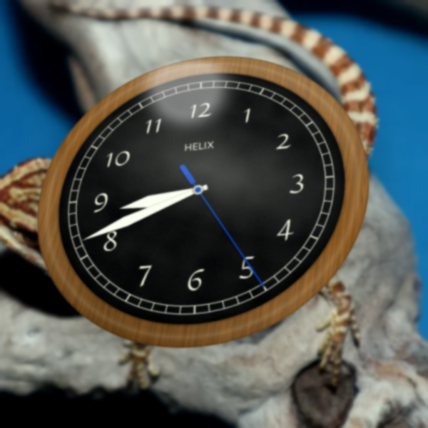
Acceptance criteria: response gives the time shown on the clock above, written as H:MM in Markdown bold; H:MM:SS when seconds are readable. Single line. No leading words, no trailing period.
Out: **8:41:25**
